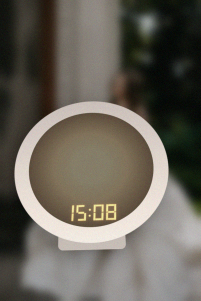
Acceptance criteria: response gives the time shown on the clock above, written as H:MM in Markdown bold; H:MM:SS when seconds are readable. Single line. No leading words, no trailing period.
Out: **15:08**
